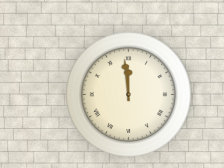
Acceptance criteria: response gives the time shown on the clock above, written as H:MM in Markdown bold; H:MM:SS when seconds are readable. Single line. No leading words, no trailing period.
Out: **11:59**
